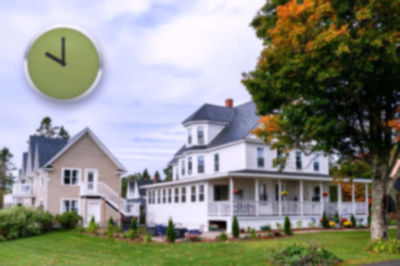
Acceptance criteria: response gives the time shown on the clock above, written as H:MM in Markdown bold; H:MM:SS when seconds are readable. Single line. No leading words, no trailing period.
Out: **10:00**
